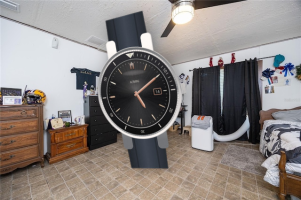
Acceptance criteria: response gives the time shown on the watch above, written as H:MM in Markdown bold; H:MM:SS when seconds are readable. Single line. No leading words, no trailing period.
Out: **5:10**
